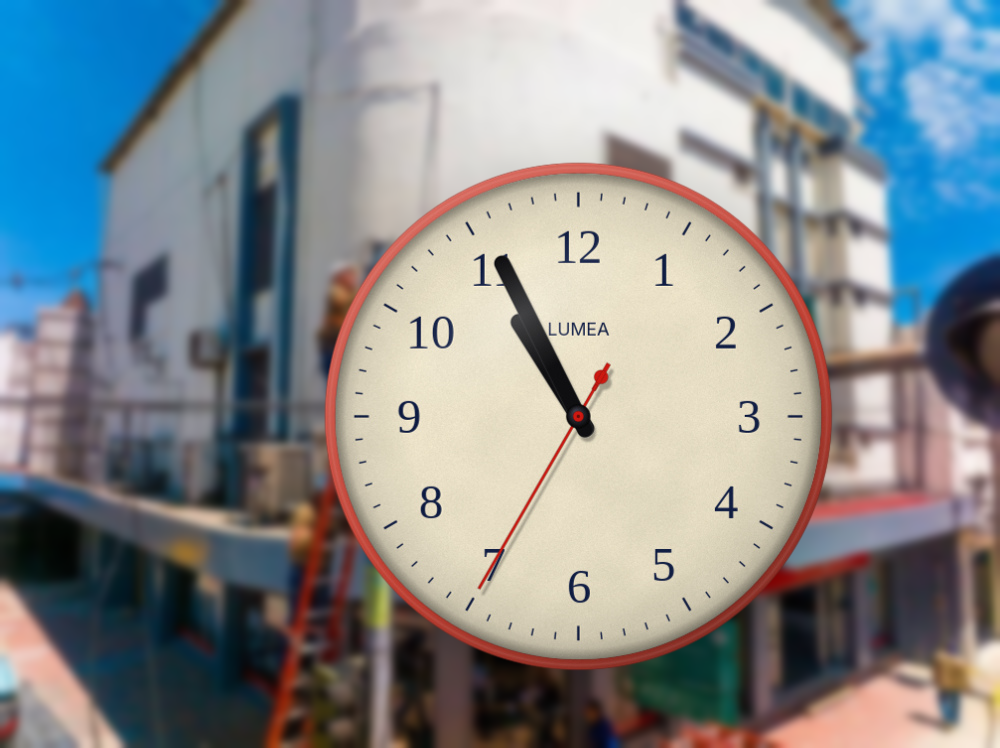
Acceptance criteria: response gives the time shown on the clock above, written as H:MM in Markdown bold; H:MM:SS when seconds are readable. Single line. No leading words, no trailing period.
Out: **10:55:35**
